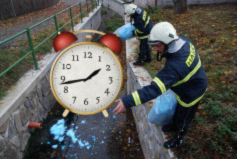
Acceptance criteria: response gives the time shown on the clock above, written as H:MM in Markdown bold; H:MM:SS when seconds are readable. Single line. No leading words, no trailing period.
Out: **1:43**
